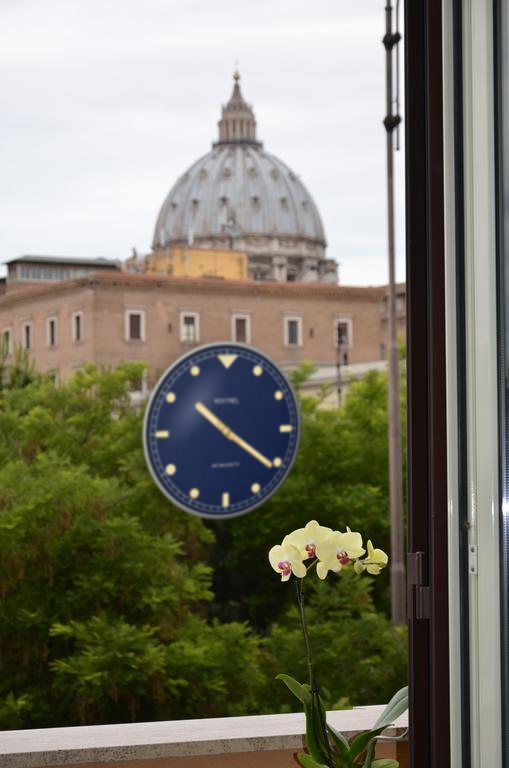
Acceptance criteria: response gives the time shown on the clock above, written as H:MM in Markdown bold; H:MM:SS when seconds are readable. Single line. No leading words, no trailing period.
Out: **10:21**
